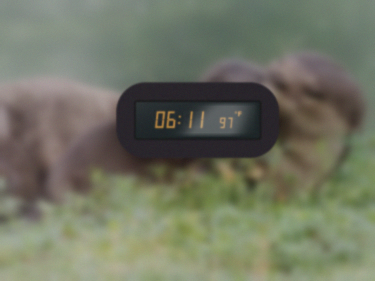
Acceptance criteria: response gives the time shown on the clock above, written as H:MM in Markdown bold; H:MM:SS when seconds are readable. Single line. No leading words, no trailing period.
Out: **6:11**
